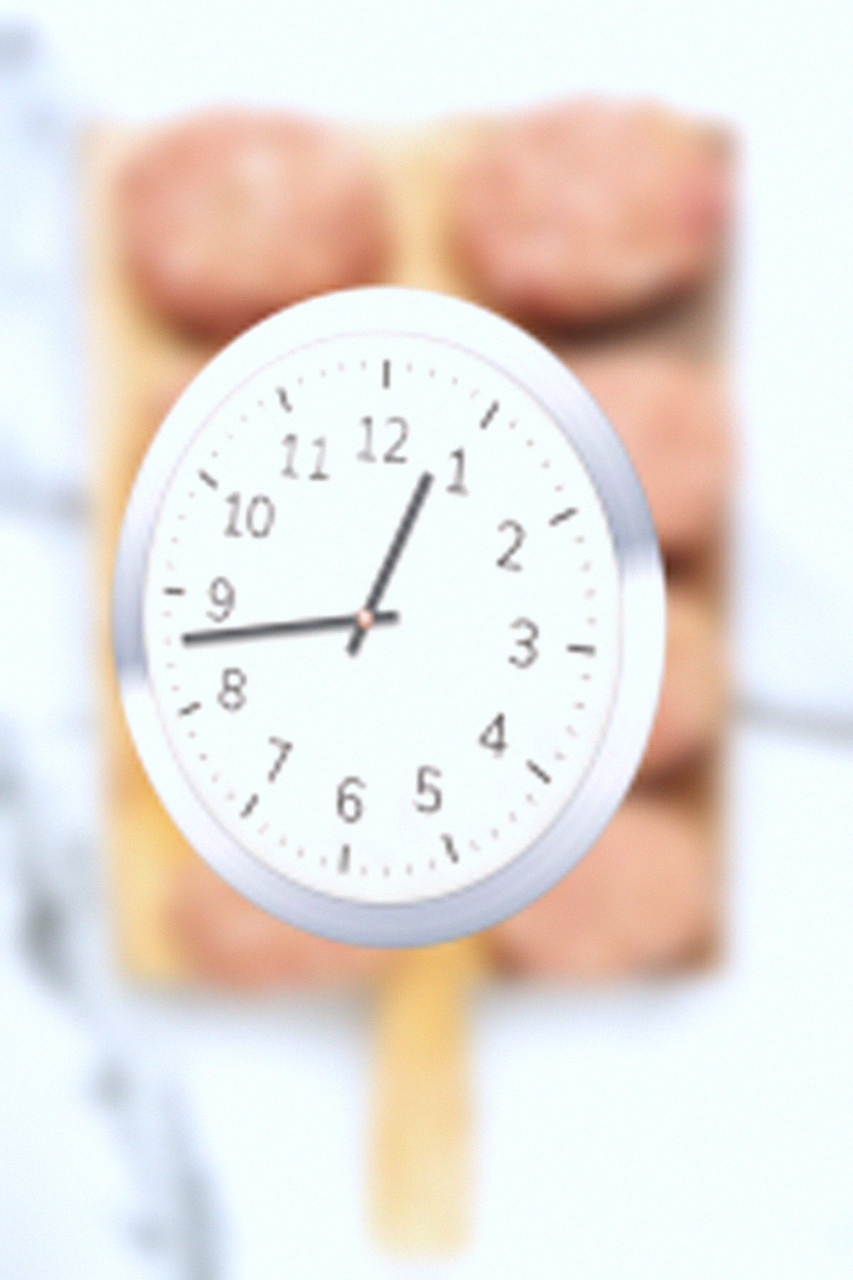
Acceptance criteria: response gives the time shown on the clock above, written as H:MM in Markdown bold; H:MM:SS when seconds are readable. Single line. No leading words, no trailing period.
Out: **12:43**
